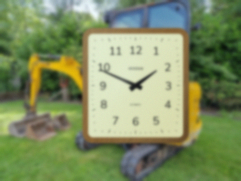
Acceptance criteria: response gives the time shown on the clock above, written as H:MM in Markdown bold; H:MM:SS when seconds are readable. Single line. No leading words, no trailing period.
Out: **1:49**
